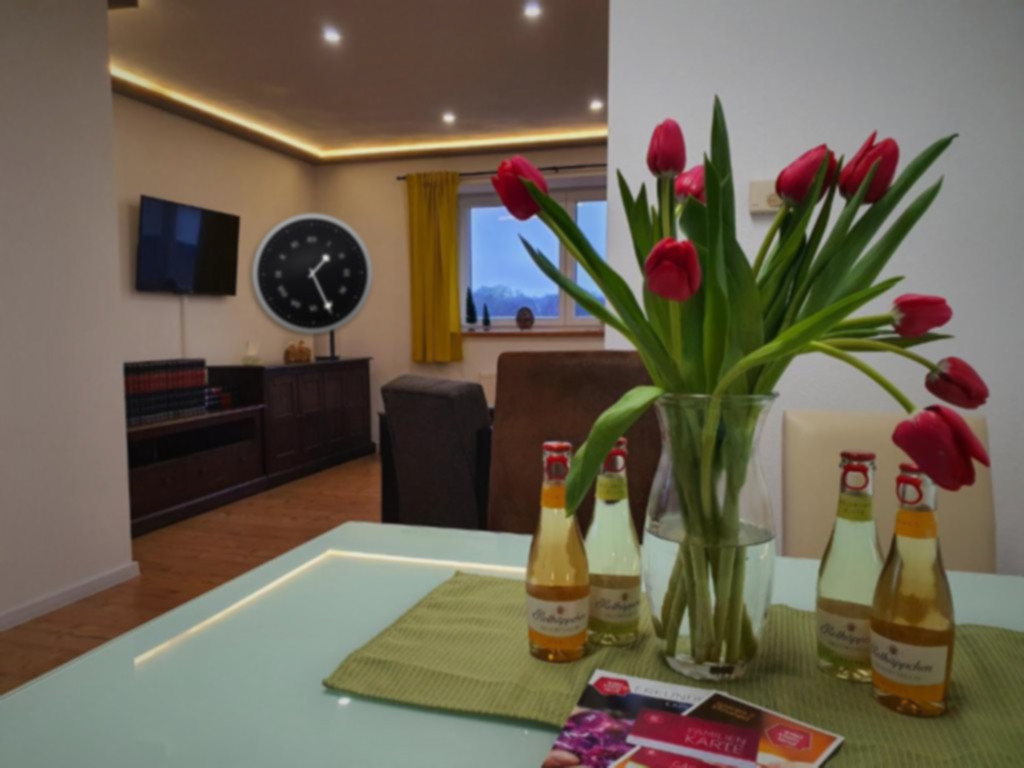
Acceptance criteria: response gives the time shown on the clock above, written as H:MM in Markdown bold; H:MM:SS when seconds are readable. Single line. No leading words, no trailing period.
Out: **1:26**
